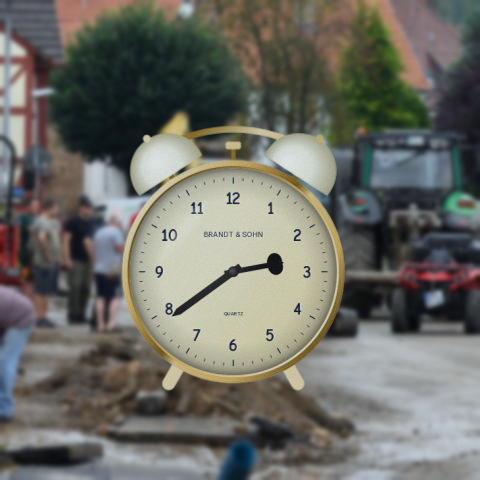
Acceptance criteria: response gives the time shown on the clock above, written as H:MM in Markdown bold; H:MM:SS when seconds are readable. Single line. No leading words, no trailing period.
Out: **2:39**
